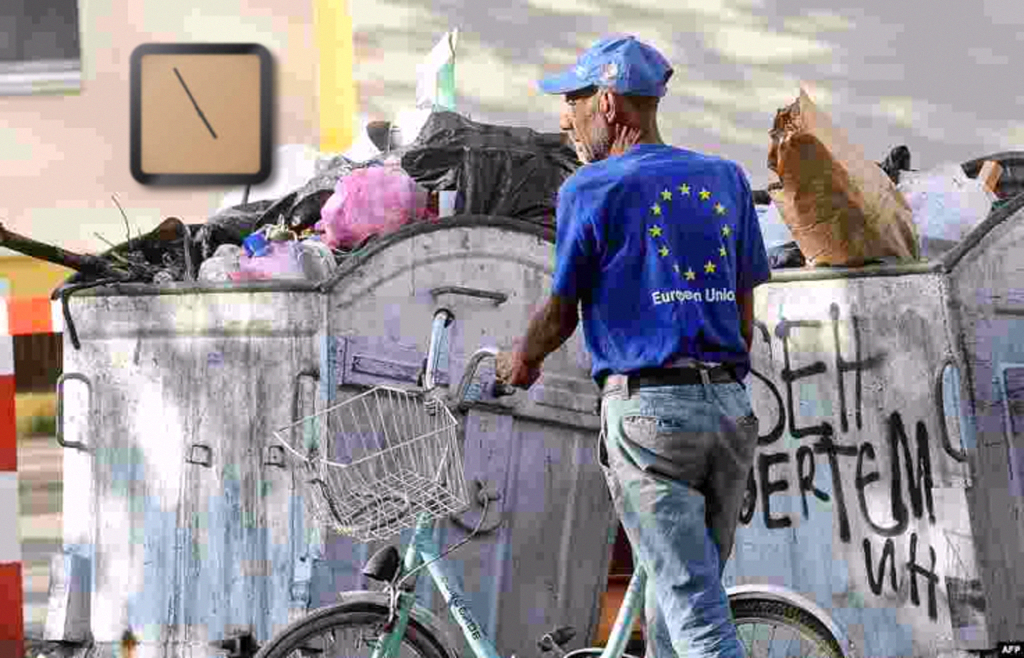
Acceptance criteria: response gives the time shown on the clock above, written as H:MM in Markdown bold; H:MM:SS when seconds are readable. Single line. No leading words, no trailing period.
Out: **4:55**
